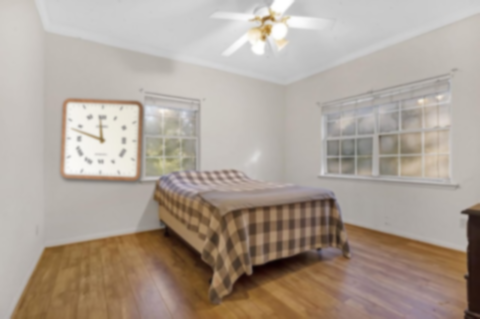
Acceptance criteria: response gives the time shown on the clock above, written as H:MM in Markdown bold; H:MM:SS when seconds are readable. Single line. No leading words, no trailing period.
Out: **11:48**
